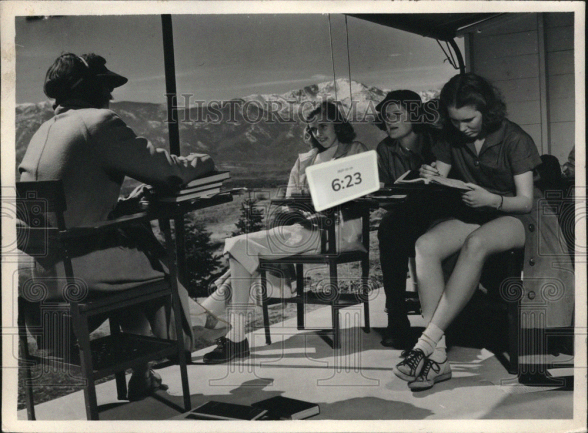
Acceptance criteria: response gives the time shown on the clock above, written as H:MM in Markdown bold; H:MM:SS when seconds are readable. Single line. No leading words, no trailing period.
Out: **6:23**
